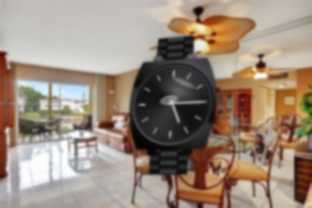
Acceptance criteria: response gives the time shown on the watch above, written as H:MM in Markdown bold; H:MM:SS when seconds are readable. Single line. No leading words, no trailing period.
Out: **5:15**
